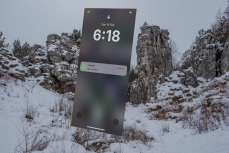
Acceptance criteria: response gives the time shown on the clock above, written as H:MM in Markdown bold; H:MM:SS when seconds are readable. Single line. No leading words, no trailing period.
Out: **6:18**
